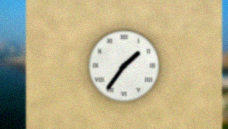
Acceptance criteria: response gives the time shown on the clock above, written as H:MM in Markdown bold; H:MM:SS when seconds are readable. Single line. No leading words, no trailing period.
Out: **1:36**
